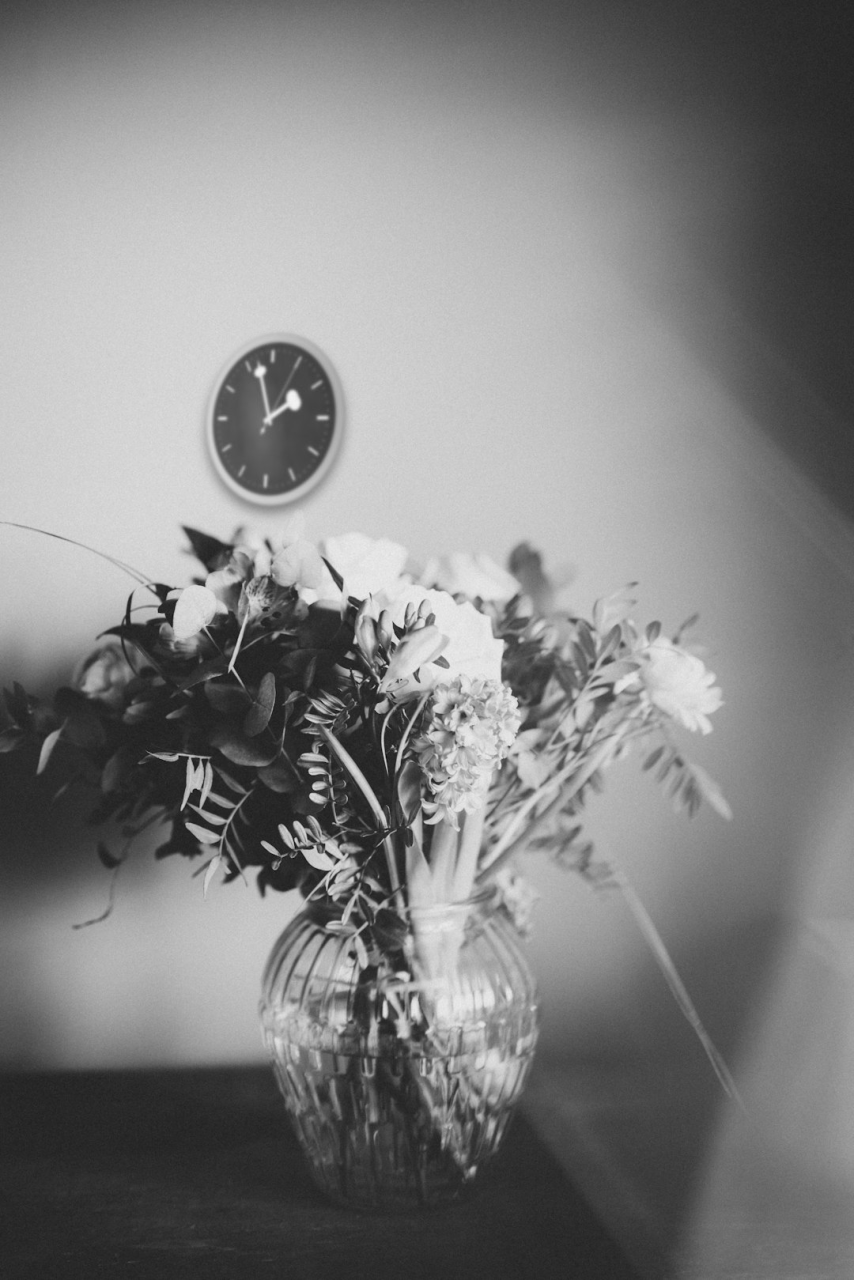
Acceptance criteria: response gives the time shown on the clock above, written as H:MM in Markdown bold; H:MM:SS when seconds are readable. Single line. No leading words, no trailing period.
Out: **1:57:05**
